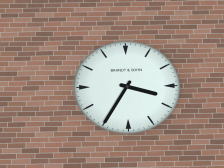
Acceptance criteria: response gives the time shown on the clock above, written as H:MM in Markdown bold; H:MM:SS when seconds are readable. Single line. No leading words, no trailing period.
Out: **3:35**
